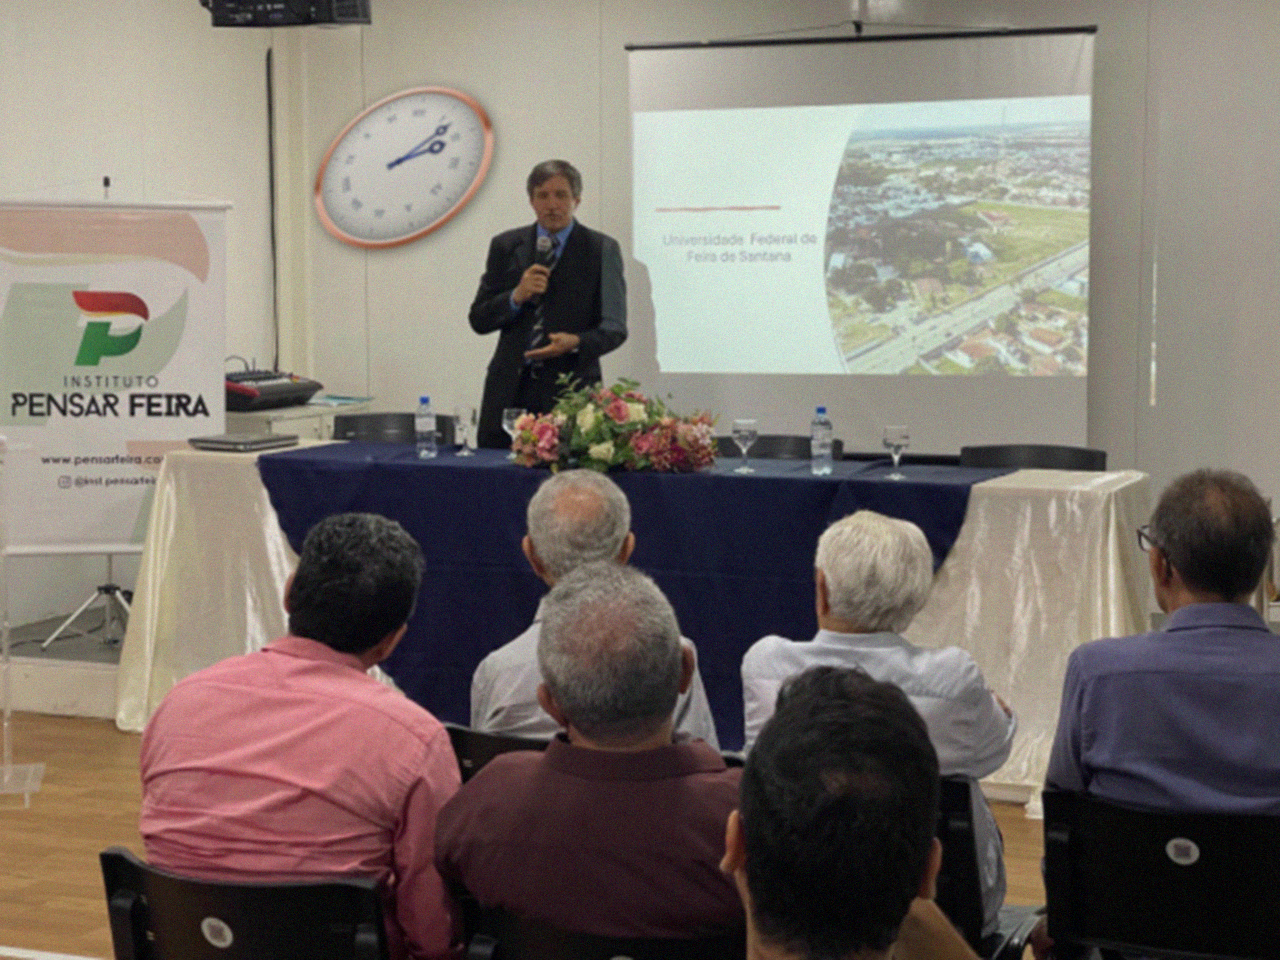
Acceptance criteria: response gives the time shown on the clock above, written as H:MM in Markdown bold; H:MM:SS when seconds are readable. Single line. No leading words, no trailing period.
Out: **2:07**
